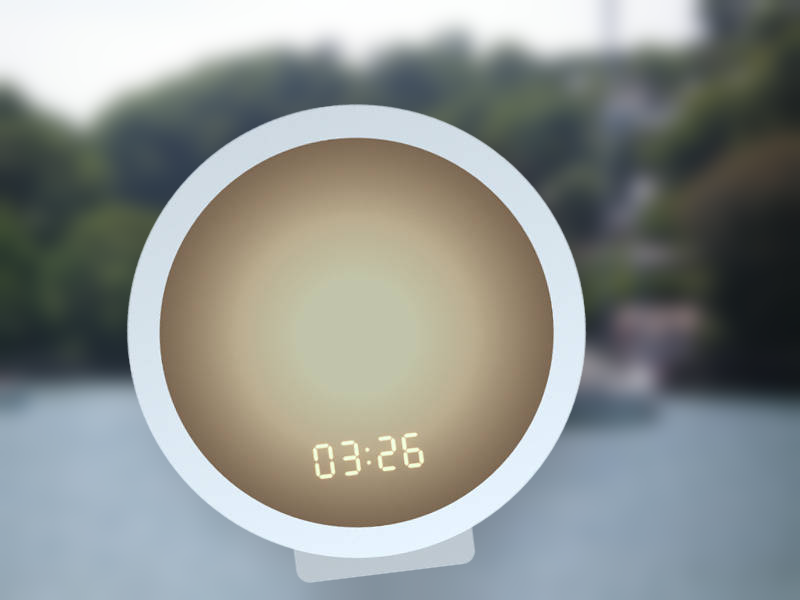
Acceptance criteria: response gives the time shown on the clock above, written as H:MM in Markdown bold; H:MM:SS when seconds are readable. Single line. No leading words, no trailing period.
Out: **3:26**
